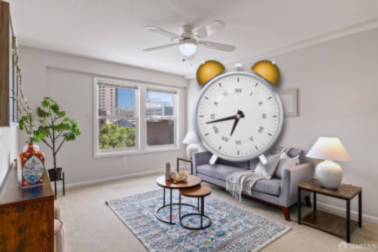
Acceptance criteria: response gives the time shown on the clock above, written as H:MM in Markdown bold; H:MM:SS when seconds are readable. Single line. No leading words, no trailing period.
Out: **6:43**
